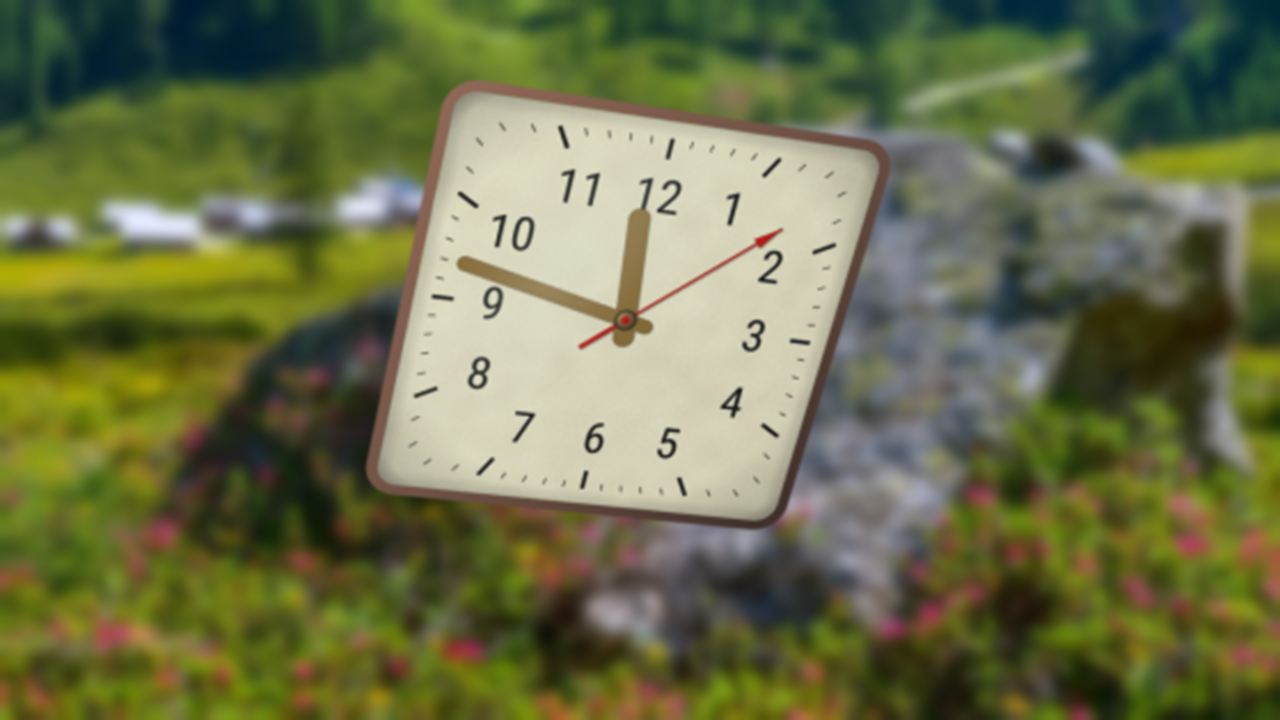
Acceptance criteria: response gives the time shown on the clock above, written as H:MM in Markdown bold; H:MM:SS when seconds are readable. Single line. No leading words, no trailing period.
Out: **11:47:08**
